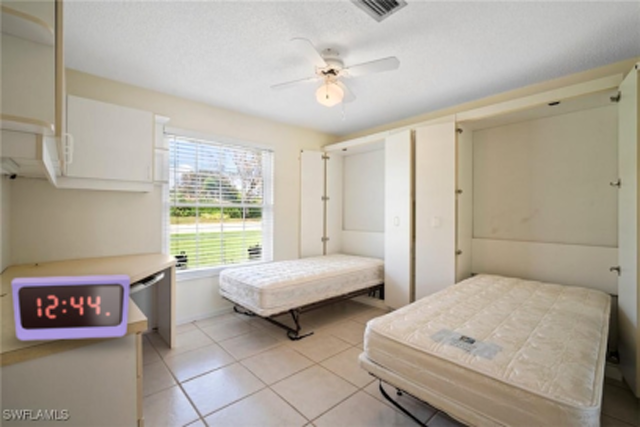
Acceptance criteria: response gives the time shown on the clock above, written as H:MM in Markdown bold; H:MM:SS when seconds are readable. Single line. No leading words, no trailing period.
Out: **12:44**
